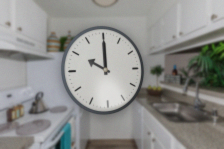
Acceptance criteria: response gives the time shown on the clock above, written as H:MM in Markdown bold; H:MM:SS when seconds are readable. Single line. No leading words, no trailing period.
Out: **10:00**
